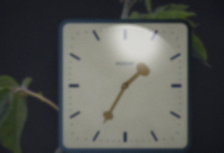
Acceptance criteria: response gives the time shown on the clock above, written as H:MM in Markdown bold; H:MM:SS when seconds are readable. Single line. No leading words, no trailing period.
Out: **1:35**
